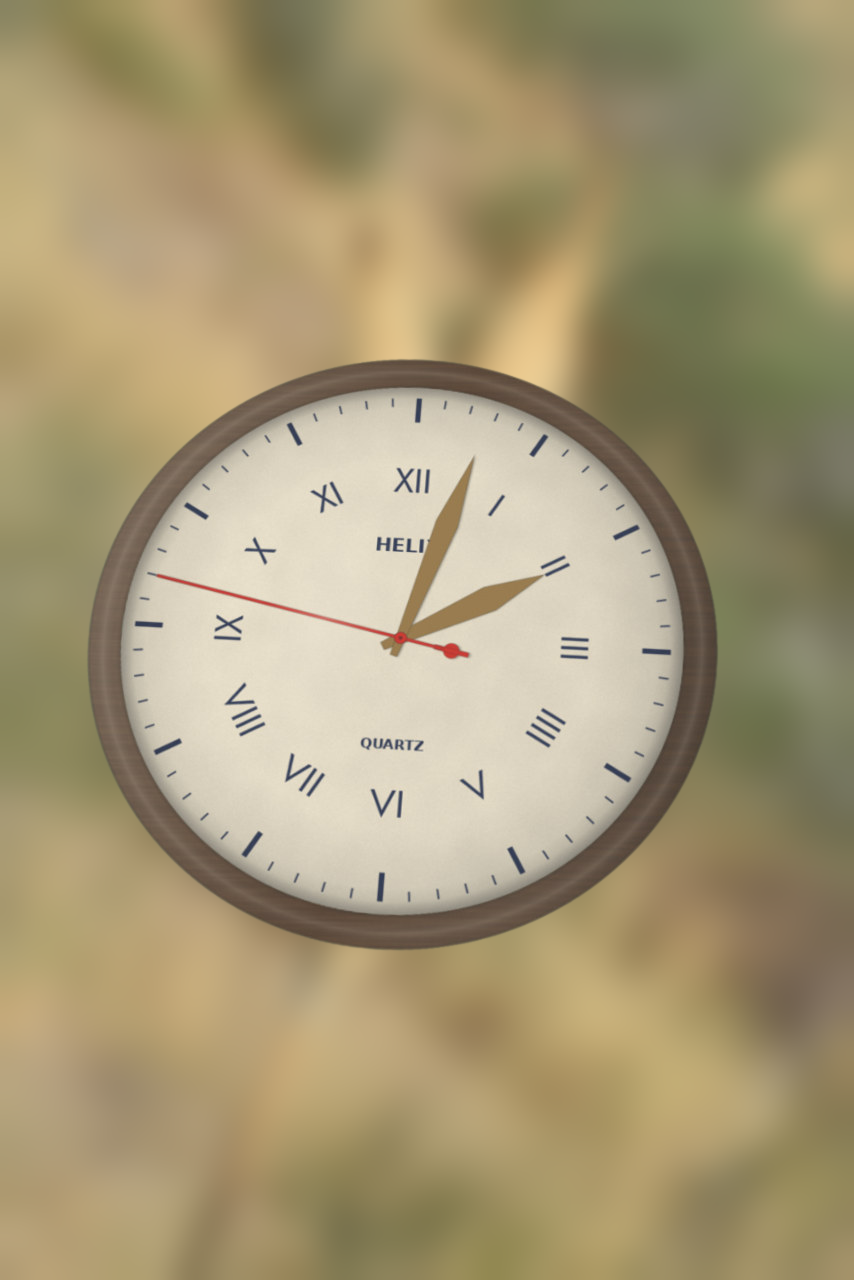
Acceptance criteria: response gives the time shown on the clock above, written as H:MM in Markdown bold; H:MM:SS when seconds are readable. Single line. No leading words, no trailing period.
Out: **2:02:47**
